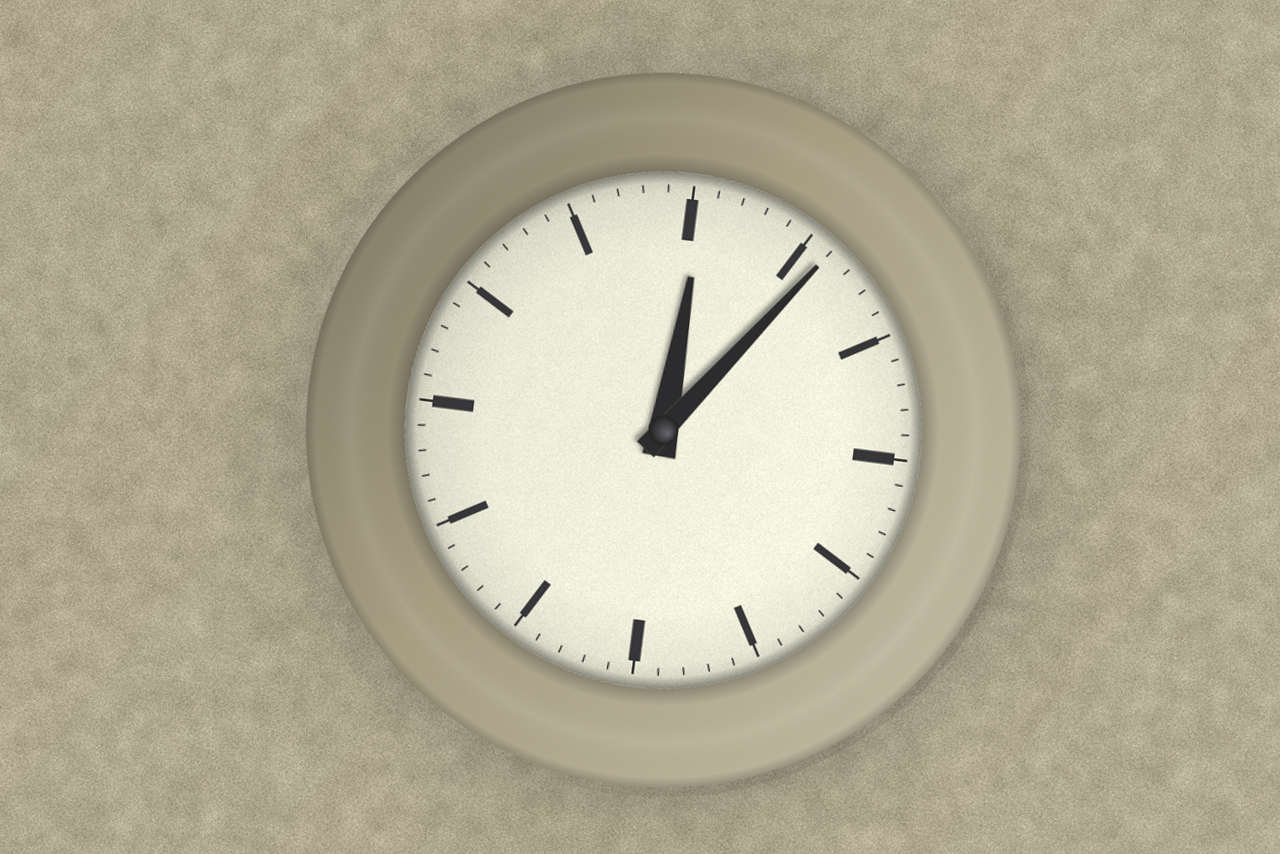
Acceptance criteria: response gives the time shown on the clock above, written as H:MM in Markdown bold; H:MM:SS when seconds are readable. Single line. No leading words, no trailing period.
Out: **12:06**
